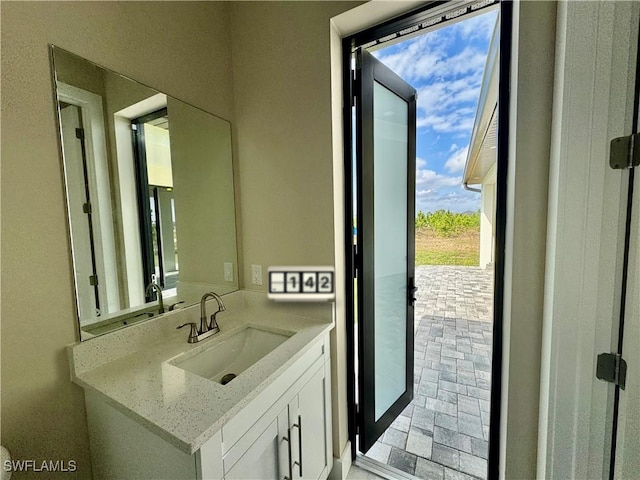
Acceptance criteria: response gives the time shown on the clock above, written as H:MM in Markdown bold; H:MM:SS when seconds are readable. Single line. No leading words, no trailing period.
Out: **1:42**
